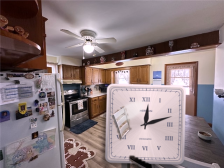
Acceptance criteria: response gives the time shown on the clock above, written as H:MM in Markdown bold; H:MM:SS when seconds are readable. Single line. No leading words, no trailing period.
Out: **12:12**
